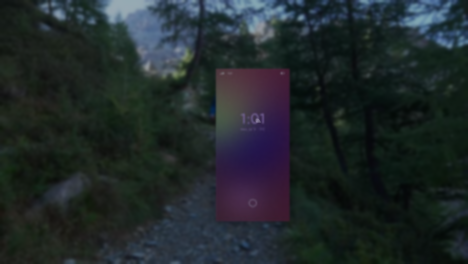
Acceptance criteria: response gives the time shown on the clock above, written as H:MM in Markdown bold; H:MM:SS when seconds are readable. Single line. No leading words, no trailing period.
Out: **1:01**
